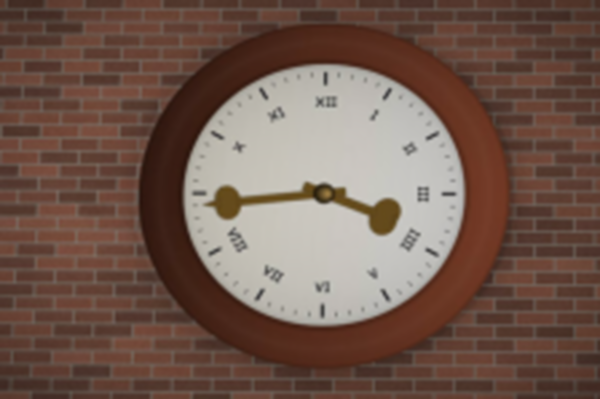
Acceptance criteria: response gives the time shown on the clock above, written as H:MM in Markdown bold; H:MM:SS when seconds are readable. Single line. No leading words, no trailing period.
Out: **3:44**
